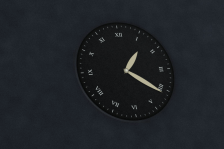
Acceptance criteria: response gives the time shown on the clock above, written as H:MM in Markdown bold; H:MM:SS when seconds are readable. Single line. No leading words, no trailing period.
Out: **1:21**
